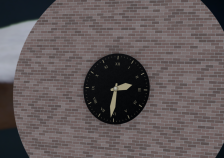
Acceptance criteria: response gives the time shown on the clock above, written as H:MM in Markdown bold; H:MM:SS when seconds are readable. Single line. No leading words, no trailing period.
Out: **2:31**
